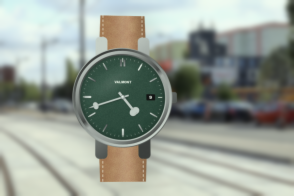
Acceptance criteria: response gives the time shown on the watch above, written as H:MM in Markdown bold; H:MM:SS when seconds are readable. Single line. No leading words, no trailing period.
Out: **4:42**
